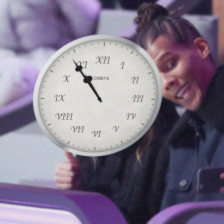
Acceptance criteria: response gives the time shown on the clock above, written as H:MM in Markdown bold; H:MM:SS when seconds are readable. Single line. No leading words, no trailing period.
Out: **10:54**
